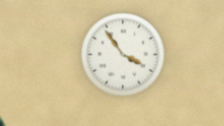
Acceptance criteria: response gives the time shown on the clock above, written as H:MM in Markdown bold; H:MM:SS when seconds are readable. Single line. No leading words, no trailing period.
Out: **3:54**
